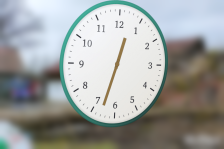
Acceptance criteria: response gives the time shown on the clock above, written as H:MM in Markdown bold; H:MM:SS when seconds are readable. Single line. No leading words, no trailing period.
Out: **12:33**
